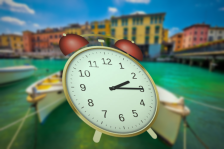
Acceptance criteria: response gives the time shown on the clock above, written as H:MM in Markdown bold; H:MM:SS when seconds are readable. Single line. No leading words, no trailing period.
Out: **2:15**
